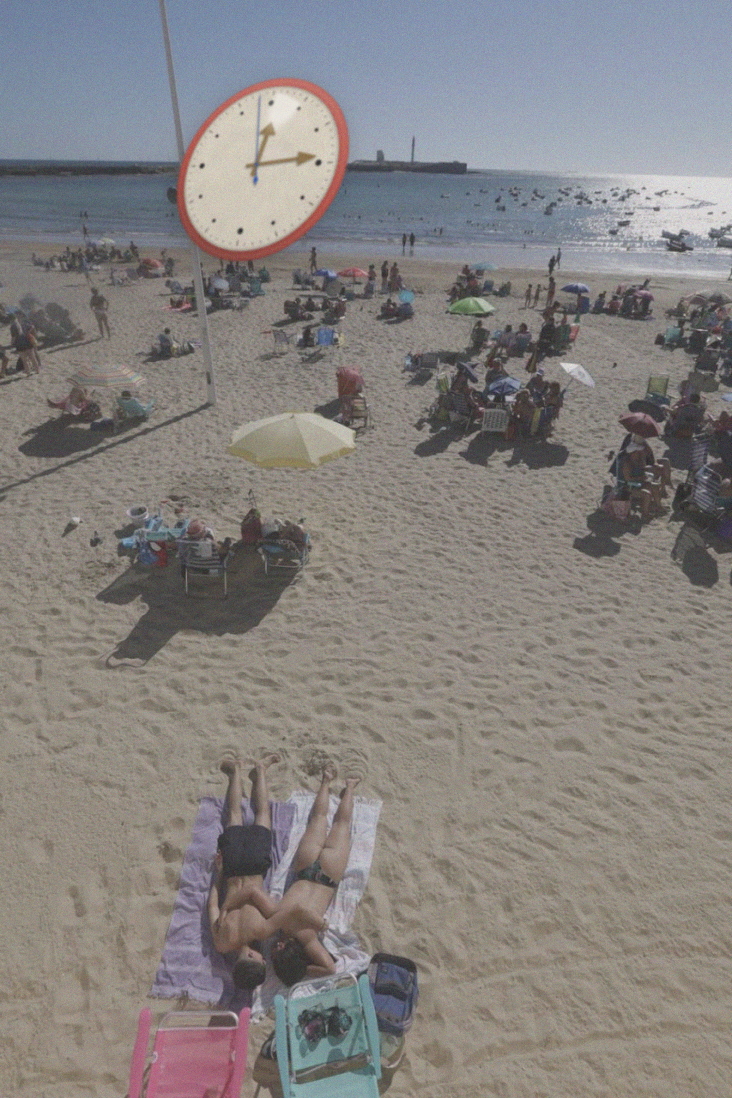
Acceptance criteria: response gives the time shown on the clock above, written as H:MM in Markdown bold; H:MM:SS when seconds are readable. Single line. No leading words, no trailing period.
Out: **12:13:58**
